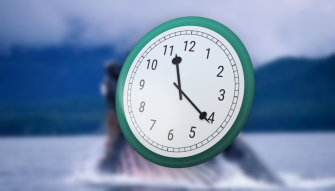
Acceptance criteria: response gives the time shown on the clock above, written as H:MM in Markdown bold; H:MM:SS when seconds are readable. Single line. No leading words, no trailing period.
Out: **11:21**
